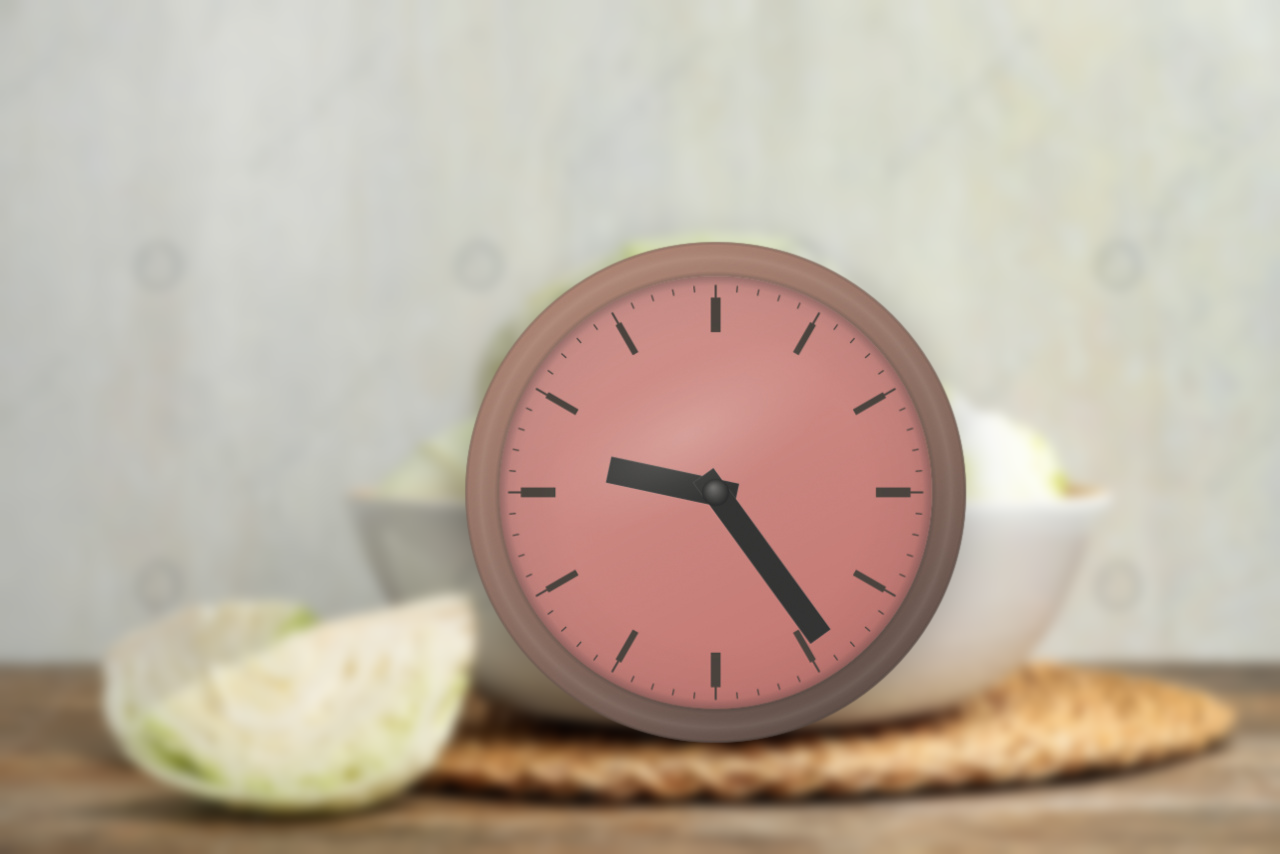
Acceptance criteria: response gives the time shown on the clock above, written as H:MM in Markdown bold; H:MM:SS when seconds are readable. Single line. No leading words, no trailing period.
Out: **9:24**
